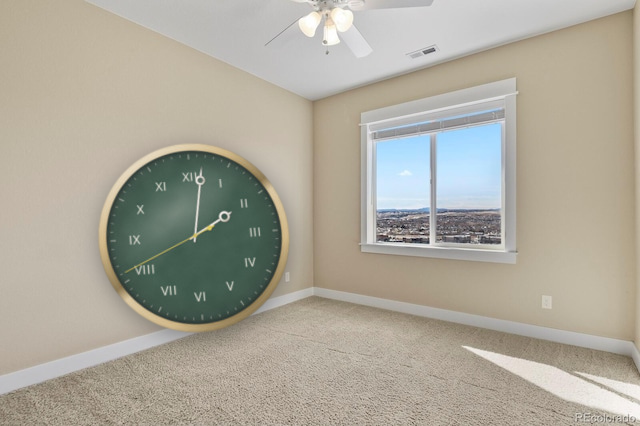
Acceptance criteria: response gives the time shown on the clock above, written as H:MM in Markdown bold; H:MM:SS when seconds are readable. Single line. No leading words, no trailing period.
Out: **2:01:41**
